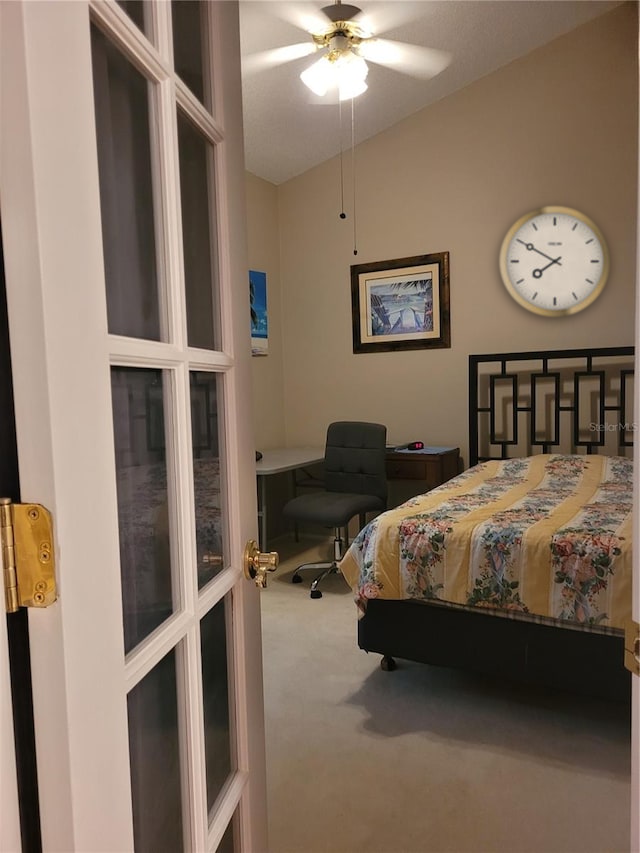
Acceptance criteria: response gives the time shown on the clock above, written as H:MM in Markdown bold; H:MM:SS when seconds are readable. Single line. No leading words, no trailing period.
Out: **7:50**
